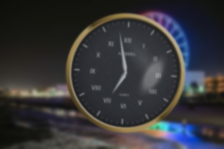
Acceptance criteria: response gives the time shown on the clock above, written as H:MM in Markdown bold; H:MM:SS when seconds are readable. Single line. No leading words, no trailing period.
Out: **6:58**
